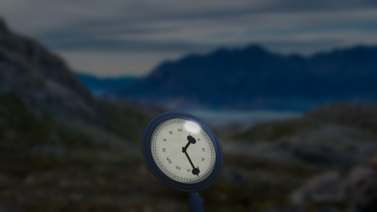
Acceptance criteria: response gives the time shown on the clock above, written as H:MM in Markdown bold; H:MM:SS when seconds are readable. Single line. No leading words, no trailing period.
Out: **1:27**
